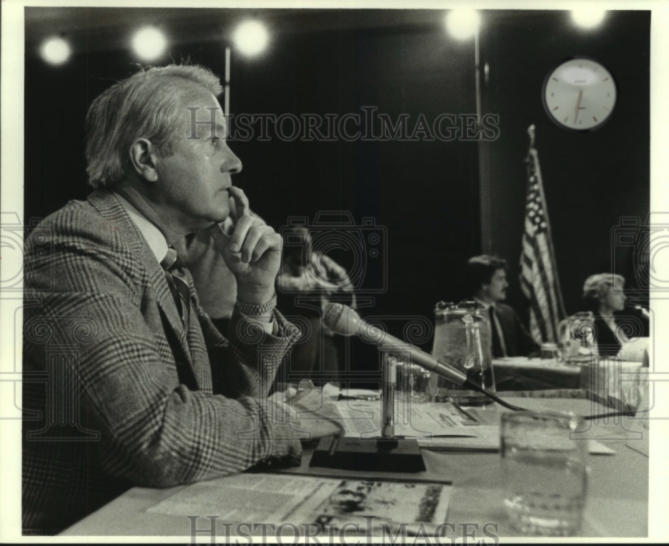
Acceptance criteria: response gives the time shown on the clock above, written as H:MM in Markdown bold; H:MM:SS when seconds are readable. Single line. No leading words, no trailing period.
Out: **6:32**
